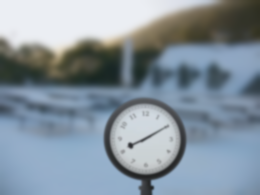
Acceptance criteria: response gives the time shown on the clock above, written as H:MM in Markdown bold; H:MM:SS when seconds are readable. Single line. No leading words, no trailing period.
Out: **8:10**
